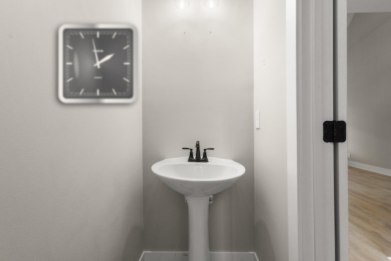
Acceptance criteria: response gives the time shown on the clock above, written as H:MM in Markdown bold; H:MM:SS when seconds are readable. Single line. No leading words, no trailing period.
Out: **1:58**
